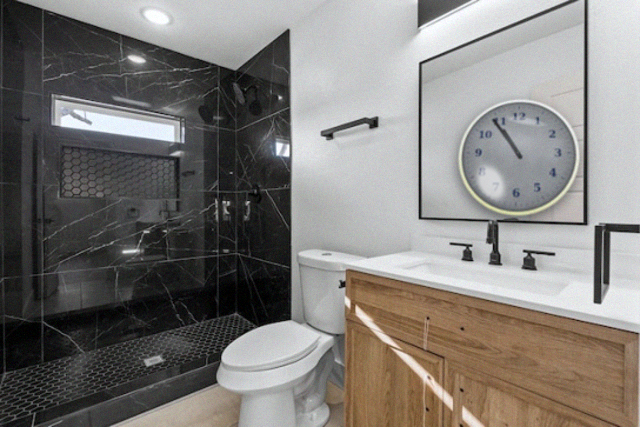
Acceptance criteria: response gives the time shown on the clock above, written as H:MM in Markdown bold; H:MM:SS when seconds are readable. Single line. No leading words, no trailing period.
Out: **10:54**
